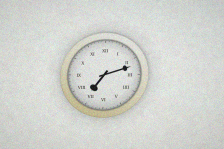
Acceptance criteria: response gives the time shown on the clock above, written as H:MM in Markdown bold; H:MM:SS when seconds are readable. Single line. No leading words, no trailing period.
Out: **7:12**
